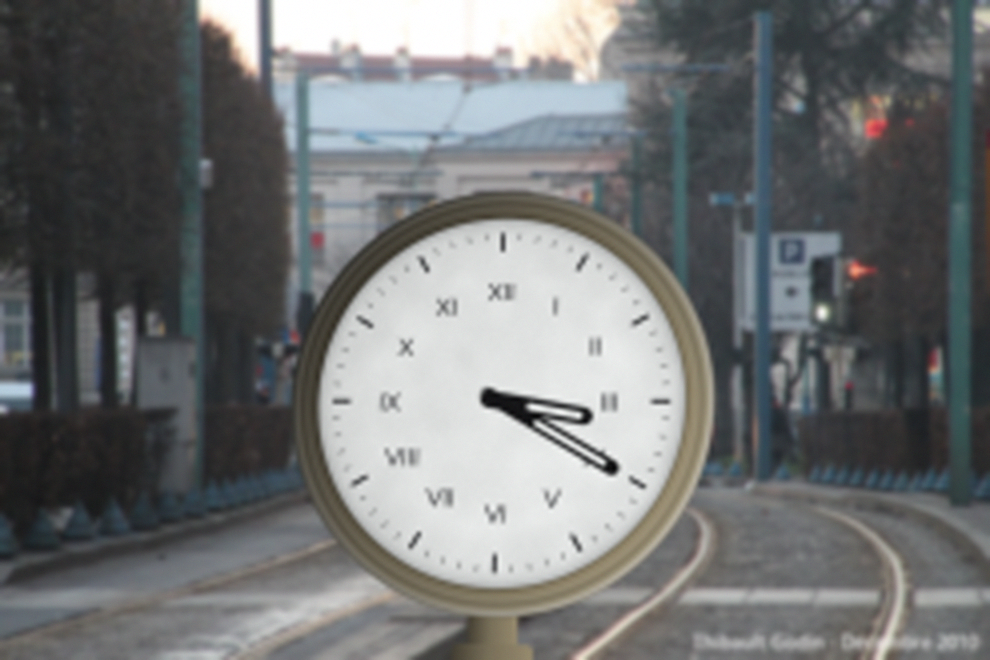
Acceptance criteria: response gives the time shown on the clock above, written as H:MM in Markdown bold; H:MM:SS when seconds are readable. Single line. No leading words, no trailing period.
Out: **3:20**
